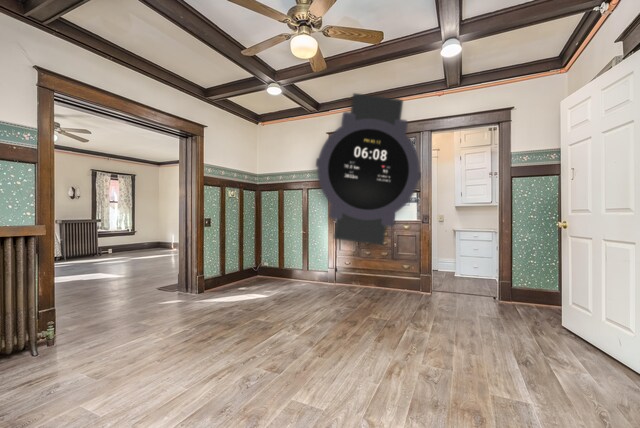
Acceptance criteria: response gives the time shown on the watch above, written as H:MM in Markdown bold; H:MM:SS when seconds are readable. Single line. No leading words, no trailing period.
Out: **6:08**
